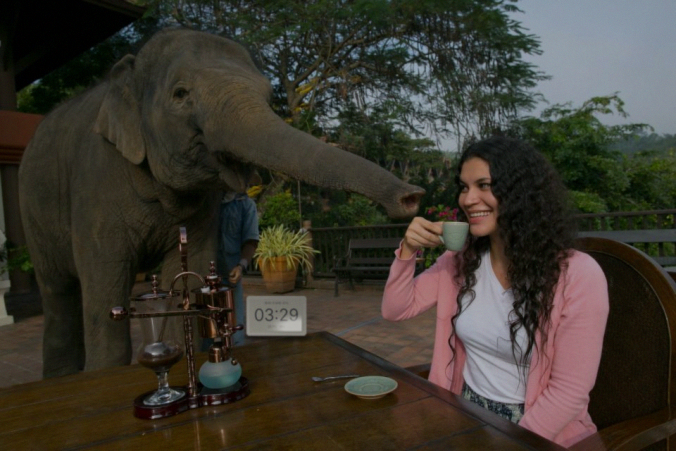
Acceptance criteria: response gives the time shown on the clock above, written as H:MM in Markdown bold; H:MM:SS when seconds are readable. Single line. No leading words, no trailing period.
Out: **3:29**
